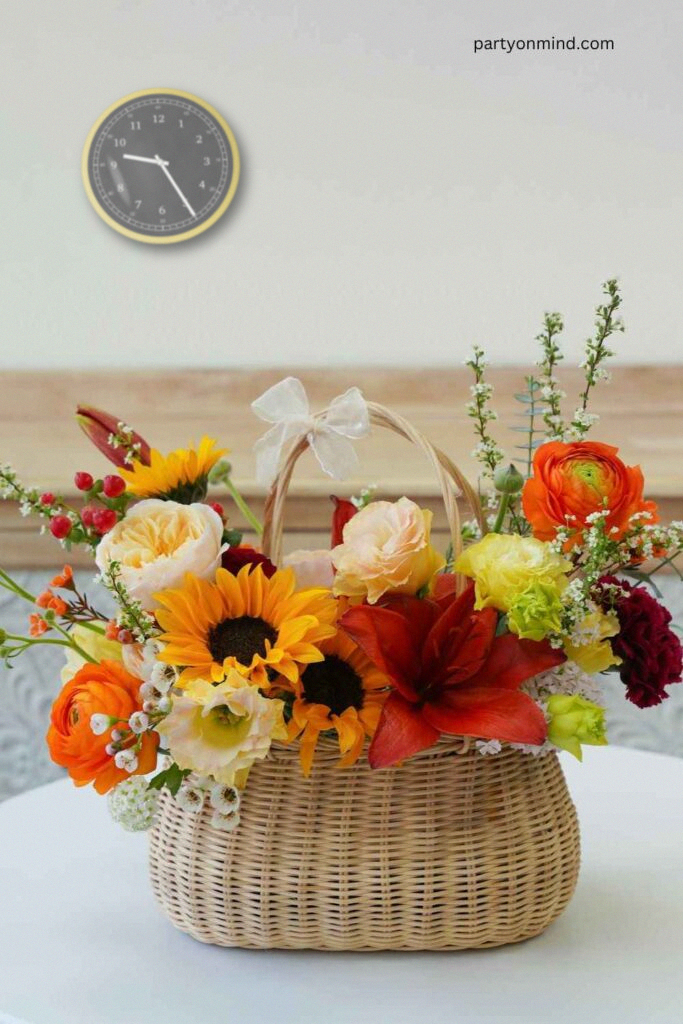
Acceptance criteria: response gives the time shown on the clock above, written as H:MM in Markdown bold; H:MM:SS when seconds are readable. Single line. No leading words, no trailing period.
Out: **9:25**
